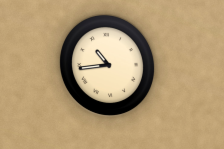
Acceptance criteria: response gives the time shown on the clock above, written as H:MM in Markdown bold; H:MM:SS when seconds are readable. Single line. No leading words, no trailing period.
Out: **10:44**
